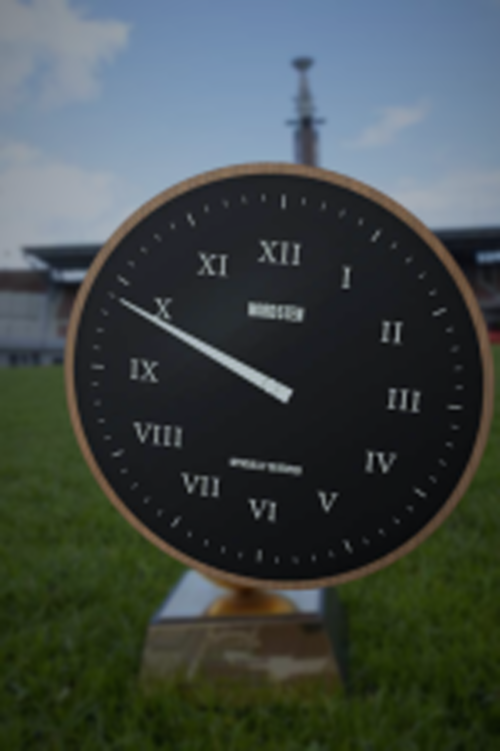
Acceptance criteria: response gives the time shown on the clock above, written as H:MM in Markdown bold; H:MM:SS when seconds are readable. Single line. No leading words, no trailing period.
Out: **9:49**
